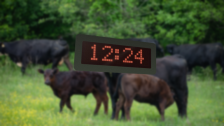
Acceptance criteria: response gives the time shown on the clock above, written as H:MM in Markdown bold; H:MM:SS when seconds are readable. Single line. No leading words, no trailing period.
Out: **12:24**
